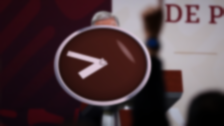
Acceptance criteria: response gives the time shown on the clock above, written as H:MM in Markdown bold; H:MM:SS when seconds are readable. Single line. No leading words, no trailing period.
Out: **7:48**
